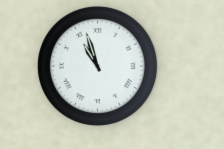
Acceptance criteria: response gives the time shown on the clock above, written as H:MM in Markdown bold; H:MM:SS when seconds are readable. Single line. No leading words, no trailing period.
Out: **10:57**
